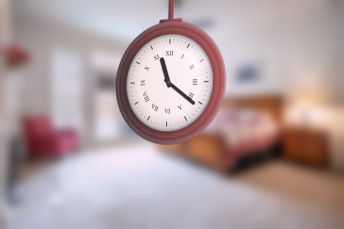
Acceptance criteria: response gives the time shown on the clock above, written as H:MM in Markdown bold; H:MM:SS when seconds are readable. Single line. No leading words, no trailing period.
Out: **11:21**
